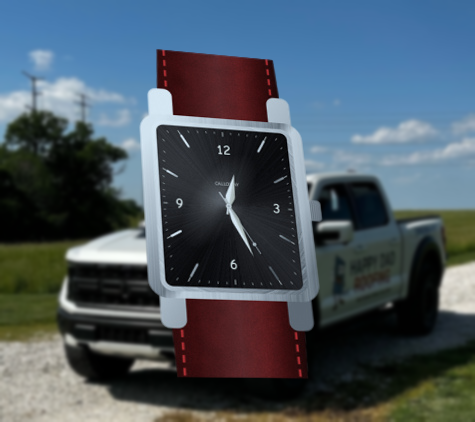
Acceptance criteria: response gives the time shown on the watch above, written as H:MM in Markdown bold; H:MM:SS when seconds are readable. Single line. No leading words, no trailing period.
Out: **12:26:25**
